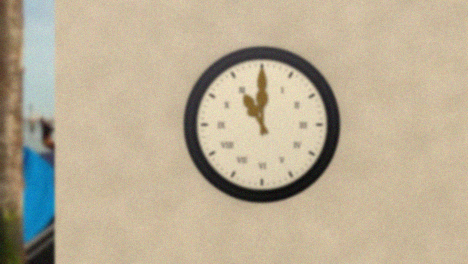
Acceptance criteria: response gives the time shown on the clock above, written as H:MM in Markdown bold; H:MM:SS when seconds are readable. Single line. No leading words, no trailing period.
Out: **11:00**
